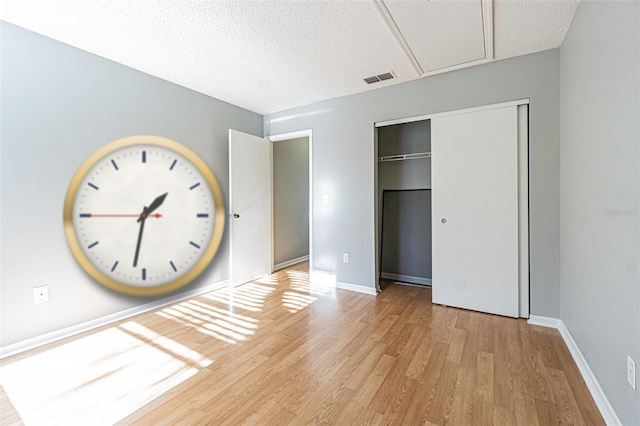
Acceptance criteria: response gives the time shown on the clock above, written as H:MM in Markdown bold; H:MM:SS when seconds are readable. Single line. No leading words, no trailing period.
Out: **1:31:45**
